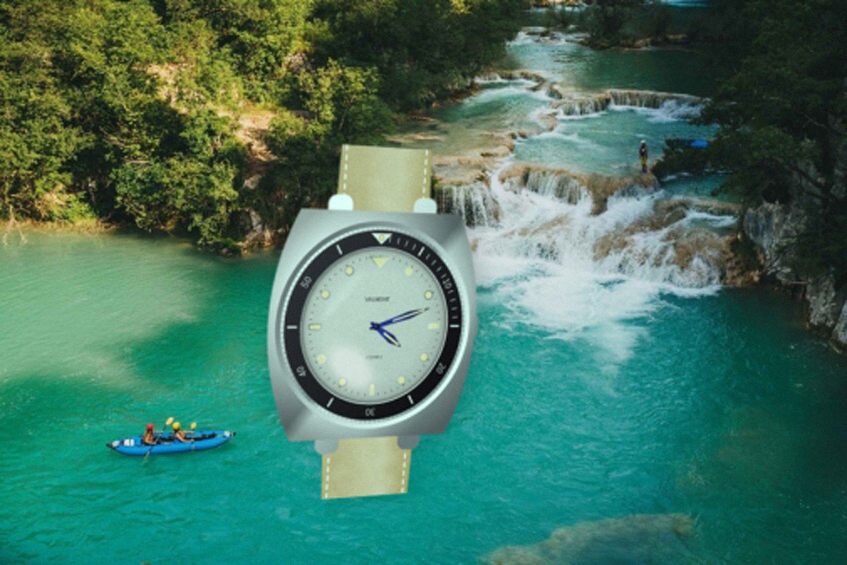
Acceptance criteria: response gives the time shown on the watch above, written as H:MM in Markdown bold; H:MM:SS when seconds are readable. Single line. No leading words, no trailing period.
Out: **4:12**
